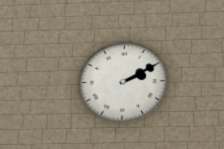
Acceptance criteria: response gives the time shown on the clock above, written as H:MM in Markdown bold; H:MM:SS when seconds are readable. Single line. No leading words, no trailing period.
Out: **2:10**
